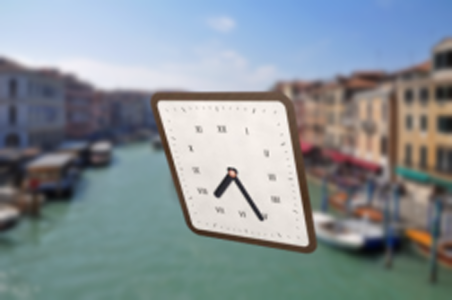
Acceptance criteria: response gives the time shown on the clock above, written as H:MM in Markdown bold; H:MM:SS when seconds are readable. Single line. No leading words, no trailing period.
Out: **7:26**
